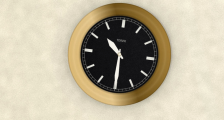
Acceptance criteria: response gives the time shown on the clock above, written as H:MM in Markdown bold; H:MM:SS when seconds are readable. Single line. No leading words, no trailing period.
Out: **10:30**
